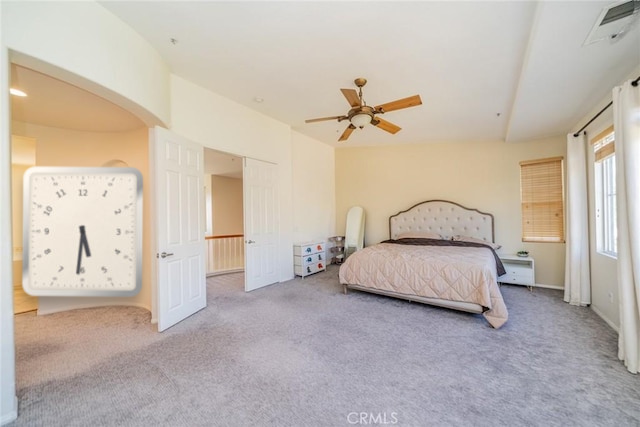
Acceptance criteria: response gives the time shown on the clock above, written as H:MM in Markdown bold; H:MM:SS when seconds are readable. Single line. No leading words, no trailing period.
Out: **5:31**
